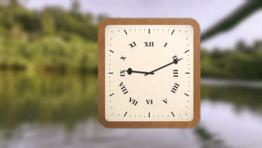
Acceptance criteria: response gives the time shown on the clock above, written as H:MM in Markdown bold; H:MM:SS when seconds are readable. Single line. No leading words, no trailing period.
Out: **9:11**
